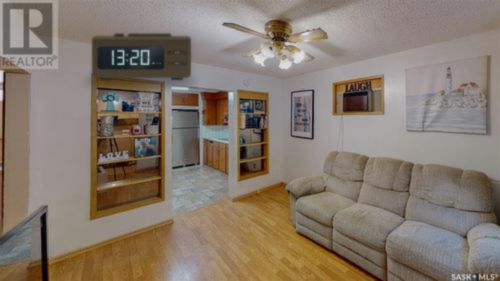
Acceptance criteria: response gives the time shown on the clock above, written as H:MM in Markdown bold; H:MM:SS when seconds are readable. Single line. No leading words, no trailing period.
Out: **13:20**
